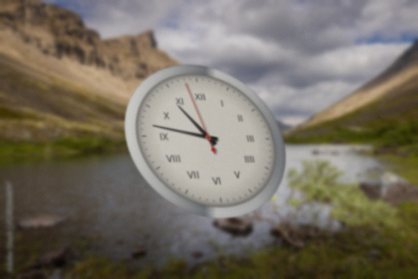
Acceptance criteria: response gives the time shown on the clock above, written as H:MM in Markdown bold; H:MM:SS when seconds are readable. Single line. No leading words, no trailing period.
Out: **10:46:58**
